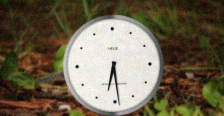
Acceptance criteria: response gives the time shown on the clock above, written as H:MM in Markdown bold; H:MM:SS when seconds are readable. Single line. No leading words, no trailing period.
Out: **6:29**
